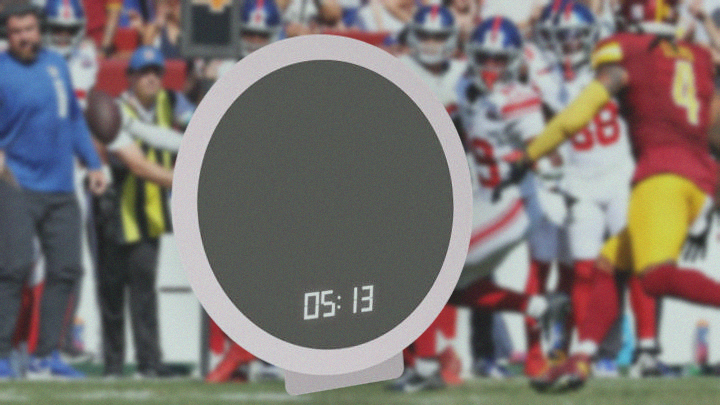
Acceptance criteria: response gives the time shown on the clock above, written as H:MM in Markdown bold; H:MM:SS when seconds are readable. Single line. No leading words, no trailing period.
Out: **5:13**
